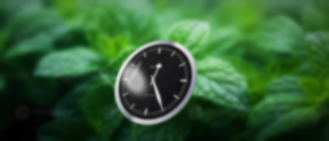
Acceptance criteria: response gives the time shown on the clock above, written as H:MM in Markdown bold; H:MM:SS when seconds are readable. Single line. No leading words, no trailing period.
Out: **12:25**
